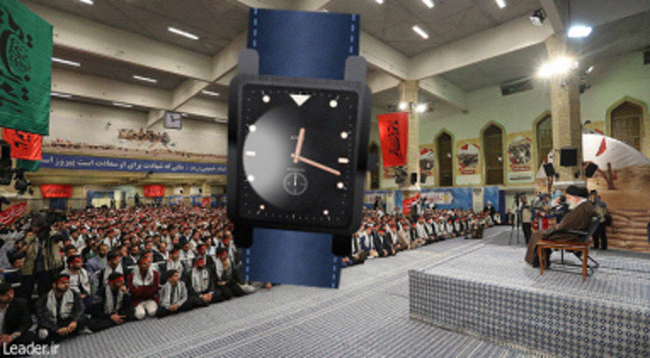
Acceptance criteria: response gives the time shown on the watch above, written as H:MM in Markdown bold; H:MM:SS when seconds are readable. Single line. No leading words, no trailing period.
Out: **12:18**
